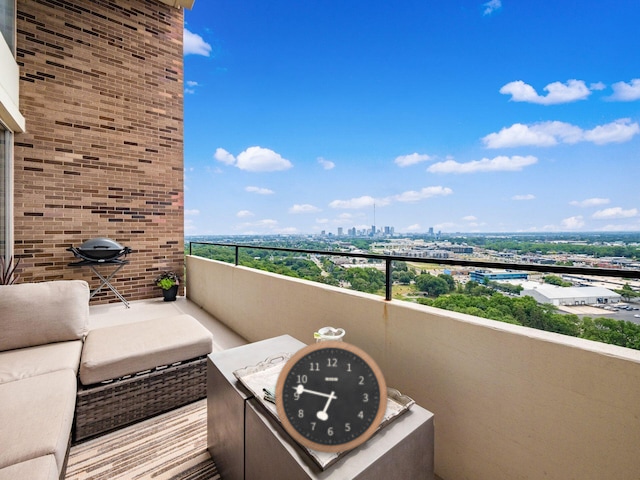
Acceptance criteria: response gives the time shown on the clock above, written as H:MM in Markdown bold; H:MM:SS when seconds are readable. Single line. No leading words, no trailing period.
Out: **6:47**
